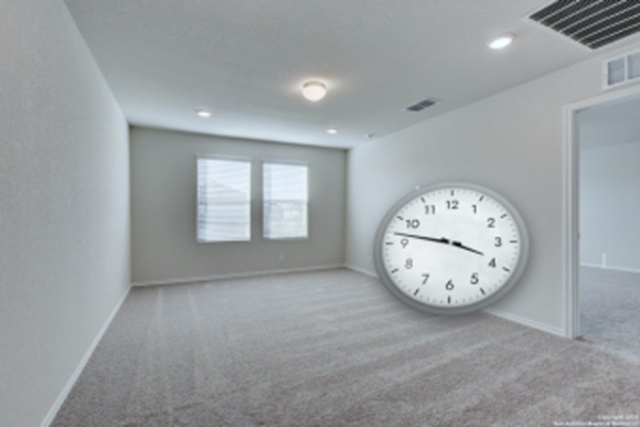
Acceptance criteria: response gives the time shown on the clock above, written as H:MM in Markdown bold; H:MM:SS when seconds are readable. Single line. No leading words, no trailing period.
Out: **3:47**
